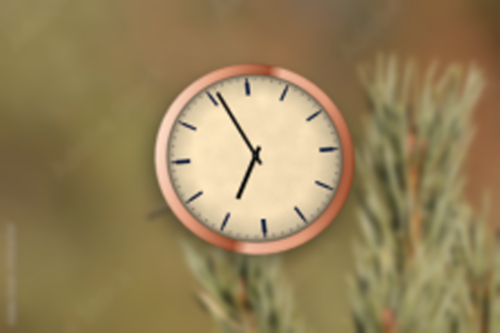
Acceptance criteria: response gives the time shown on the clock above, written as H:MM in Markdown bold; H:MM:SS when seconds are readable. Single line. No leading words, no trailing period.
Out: **6:56**
